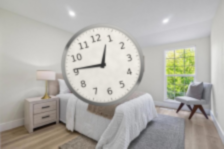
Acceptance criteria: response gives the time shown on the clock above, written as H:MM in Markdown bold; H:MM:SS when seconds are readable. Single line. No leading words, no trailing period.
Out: **12:46**
